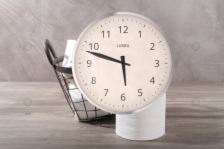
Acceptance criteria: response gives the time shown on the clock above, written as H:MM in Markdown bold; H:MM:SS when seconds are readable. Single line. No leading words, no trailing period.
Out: **5:48**
